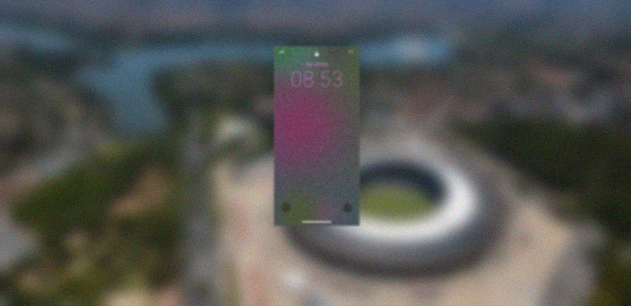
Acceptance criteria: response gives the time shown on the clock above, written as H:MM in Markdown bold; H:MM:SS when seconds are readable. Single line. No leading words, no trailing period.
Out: **8:53**
